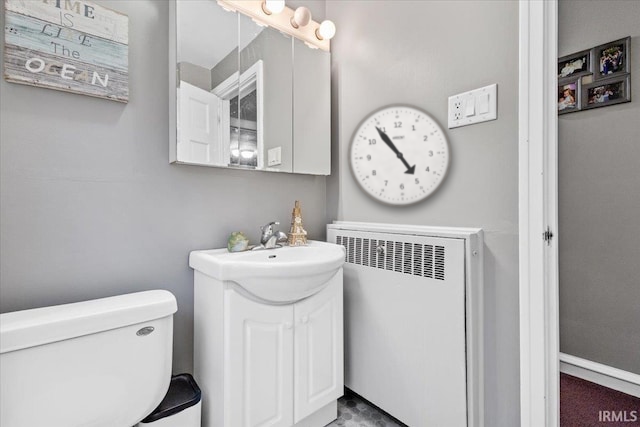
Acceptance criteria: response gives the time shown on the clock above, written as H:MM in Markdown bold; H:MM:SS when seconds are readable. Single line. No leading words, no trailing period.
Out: **4:54**
